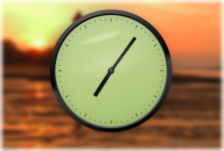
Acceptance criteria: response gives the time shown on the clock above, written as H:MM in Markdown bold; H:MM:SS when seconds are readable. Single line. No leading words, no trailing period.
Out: **7:06**
